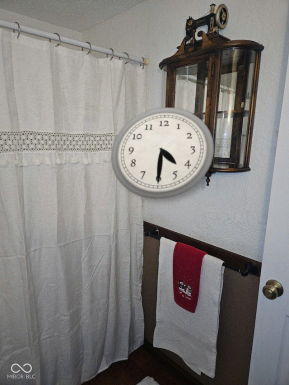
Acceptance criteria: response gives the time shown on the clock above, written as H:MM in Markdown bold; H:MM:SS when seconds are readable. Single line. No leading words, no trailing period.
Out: **4:30**
